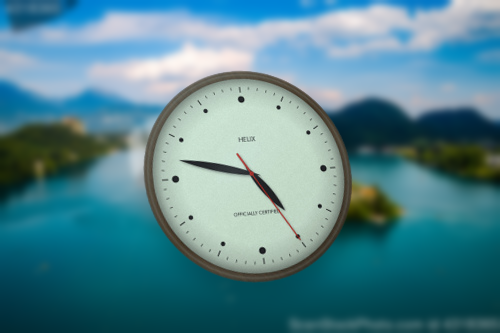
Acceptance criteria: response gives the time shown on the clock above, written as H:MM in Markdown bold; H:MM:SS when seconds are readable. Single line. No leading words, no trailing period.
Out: **4:47:25**
